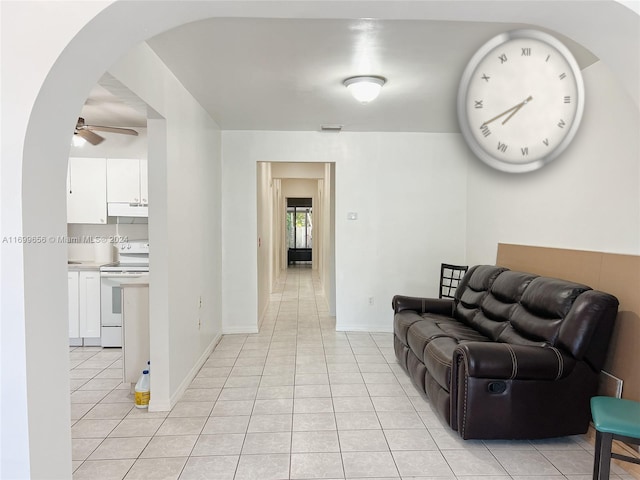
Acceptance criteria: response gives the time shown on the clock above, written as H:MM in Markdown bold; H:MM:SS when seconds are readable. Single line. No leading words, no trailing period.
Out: **7:41**
